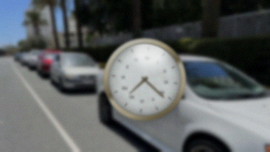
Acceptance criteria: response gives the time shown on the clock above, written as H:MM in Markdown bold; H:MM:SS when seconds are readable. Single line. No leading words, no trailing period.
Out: **7:21**
